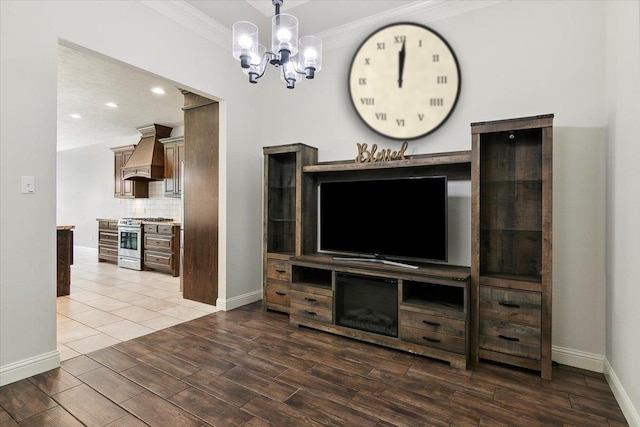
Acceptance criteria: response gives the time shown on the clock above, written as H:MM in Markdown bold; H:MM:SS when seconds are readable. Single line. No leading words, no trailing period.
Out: **12:01**
